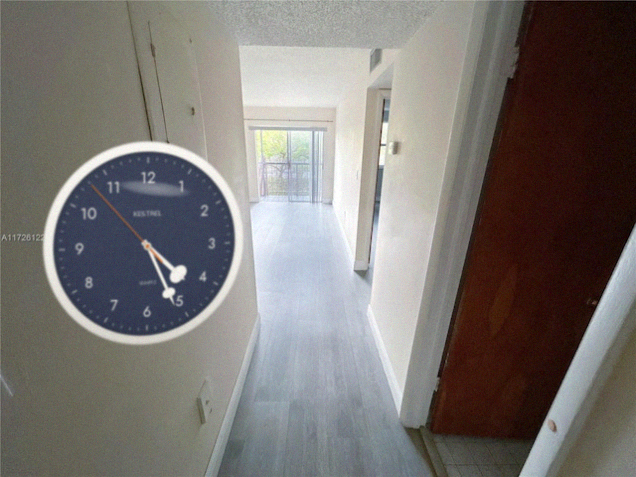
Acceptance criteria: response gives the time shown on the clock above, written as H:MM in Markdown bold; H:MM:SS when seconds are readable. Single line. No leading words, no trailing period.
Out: **4:25:53**
